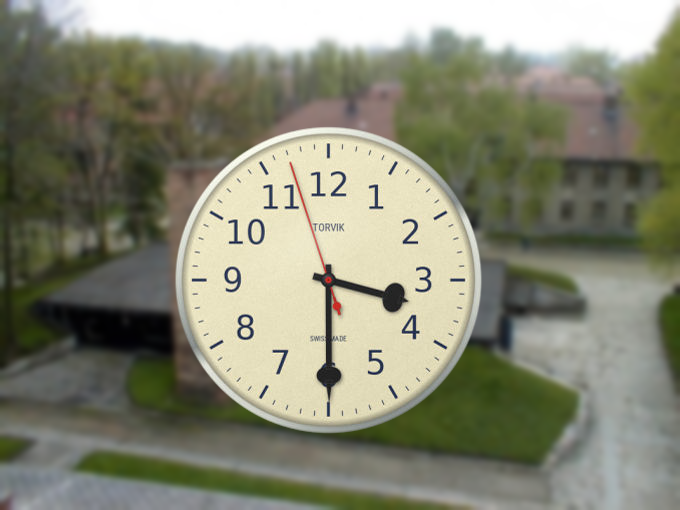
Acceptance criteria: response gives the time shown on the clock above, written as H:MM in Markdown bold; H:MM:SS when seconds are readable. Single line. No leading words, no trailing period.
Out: **3:29:57**
